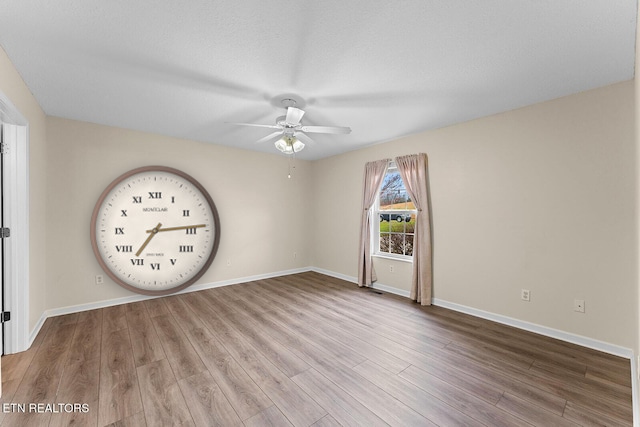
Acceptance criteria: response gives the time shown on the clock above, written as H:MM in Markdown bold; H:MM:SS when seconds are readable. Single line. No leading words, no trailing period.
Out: **7:14**
